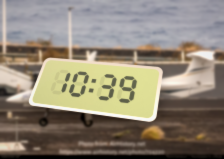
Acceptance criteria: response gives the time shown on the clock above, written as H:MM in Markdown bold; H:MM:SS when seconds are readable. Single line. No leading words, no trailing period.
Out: **10:39**
